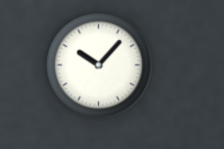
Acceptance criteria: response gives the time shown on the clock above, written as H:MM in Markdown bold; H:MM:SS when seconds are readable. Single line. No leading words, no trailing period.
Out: **10:07**
